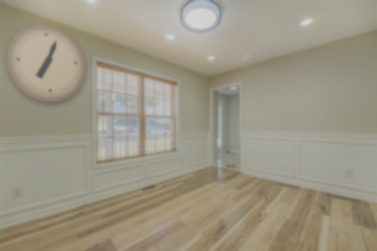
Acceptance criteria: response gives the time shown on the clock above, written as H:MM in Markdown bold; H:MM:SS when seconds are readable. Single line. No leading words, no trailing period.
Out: **7:04**
